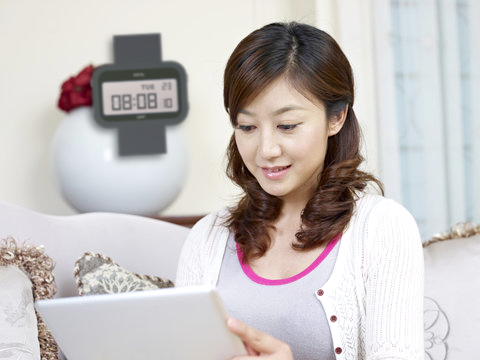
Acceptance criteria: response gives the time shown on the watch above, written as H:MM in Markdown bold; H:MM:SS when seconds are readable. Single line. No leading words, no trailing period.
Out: **8:08**
